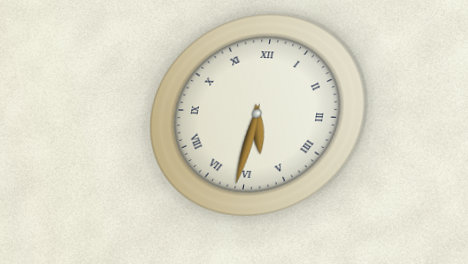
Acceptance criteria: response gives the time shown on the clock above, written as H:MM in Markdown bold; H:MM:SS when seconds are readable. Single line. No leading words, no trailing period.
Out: **5:31**
